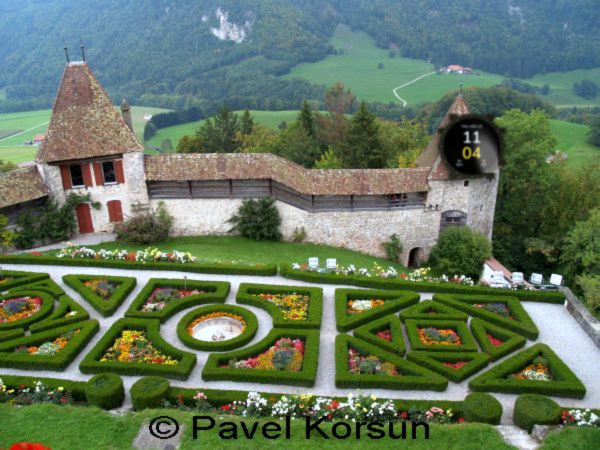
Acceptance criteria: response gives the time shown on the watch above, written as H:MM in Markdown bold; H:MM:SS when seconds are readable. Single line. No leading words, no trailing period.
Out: **11:04**
